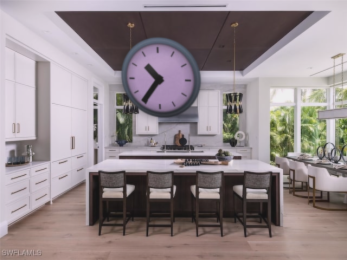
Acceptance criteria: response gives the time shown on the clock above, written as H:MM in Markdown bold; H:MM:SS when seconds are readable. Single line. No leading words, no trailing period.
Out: **10:36**
